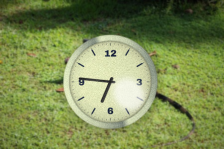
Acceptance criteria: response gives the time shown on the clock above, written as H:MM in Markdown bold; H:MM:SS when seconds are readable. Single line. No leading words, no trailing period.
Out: **6:46**
